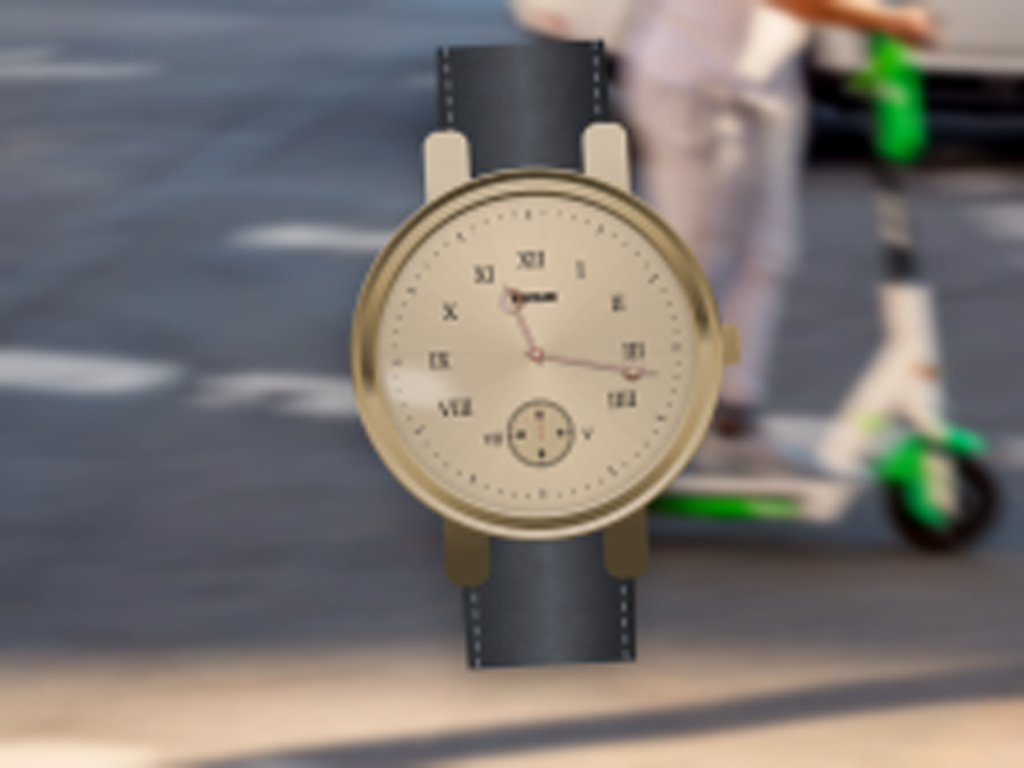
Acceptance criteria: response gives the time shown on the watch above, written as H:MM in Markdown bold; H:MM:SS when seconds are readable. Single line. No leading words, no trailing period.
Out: **11:17**
